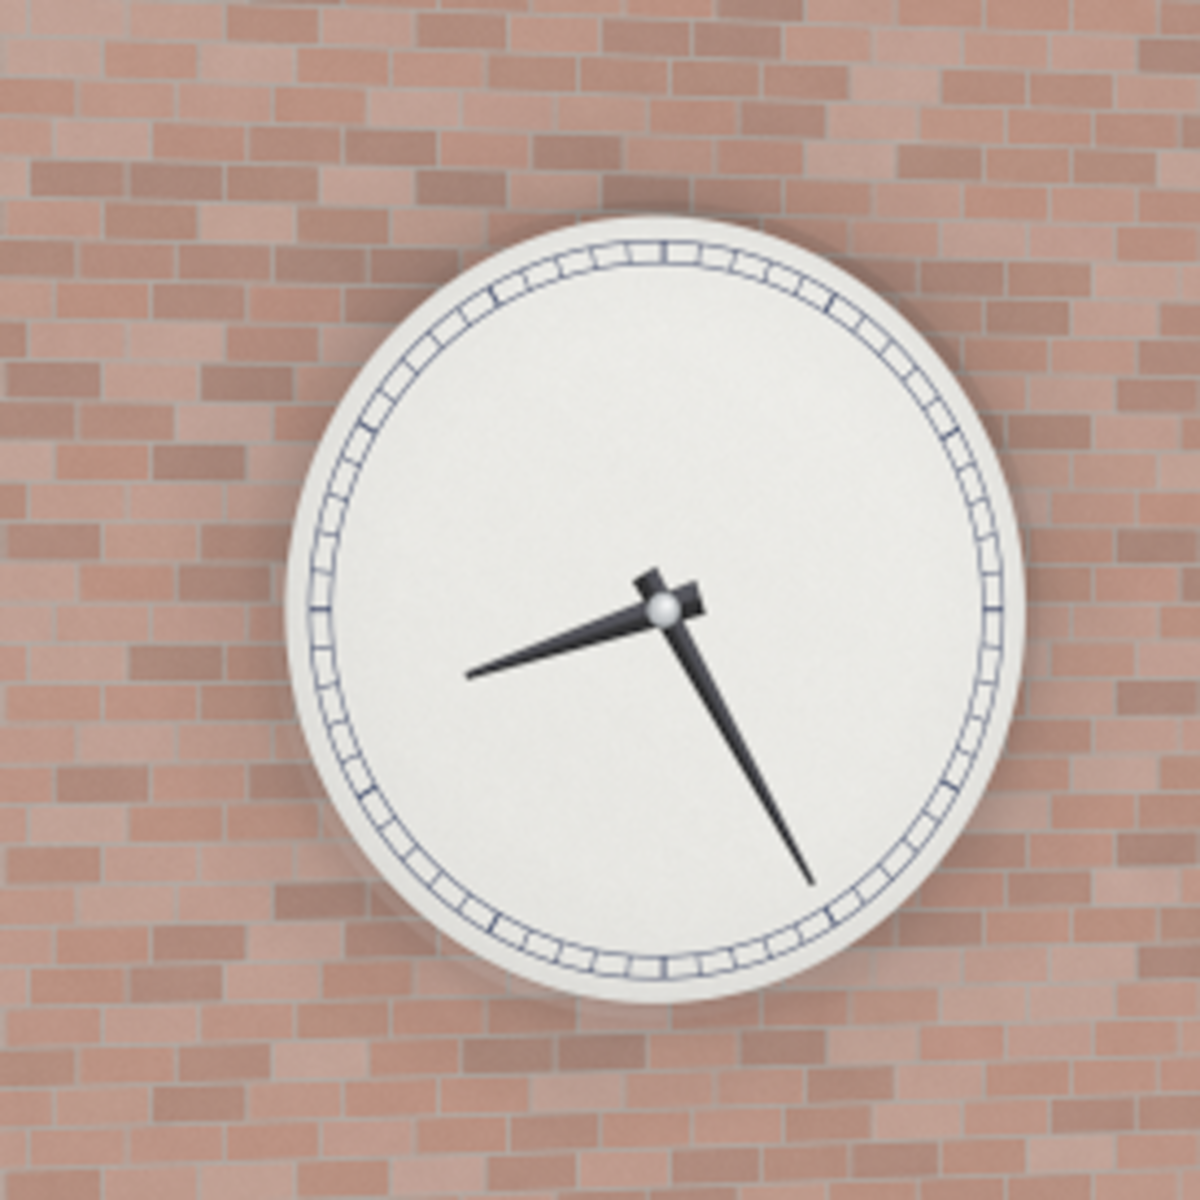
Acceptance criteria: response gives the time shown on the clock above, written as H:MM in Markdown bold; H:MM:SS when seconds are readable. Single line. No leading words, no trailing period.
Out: **8:25**
